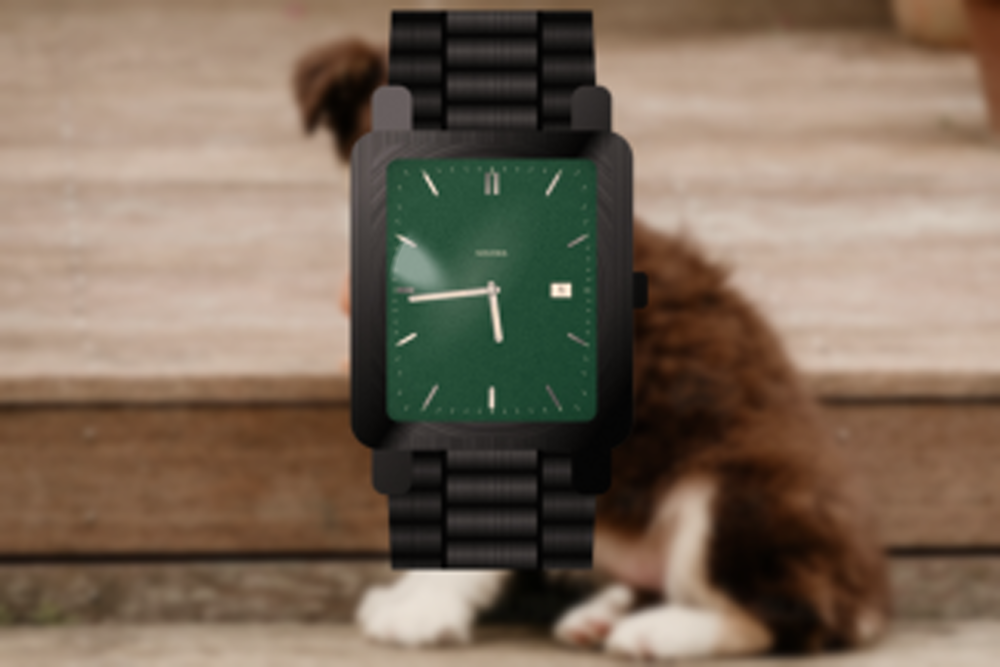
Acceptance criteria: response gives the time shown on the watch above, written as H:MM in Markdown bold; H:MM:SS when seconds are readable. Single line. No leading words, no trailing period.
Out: **5:44**
